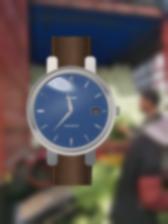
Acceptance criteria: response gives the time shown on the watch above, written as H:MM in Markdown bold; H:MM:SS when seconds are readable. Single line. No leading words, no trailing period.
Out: **11:37**
